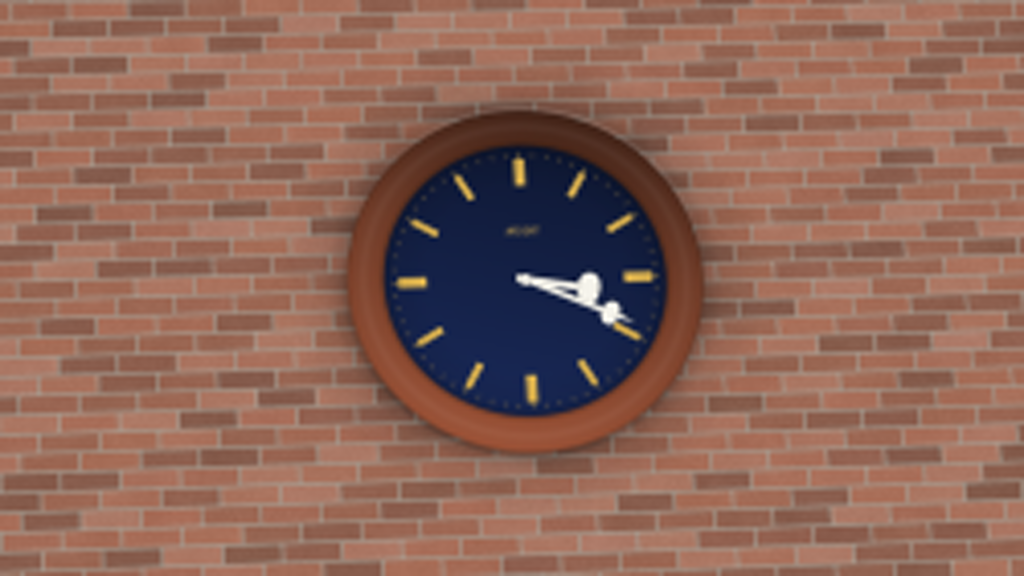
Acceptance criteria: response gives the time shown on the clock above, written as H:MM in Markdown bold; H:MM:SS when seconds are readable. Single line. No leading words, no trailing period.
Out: **3:19**
